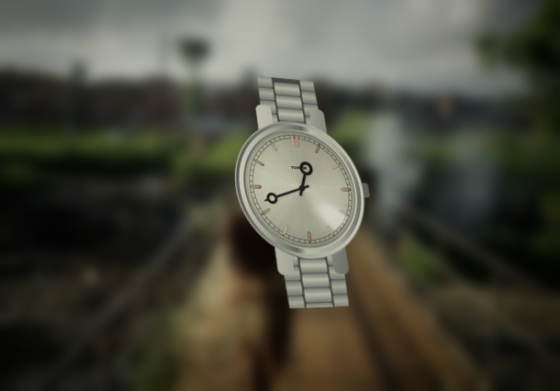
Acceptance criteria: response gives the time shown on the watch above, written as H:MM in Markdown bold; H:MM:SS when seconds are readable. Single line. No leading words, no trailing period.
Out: **12:42**
